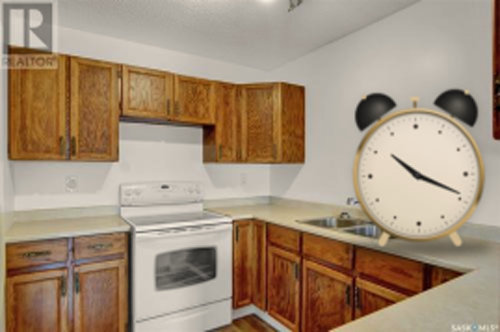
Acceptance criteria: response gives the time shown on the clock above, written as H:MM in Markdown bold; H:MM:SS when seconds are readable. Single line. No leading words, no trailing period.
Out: **10:19**
